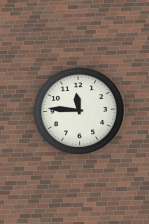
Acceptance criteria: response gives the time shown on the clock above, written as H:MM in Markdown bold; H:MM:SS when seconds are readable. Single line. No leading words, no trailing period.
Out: **11:46**
